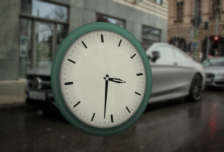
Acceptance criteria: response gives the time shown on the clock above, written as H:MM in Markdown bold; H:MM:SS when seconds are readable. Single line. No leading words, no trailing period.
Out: **3:32**
